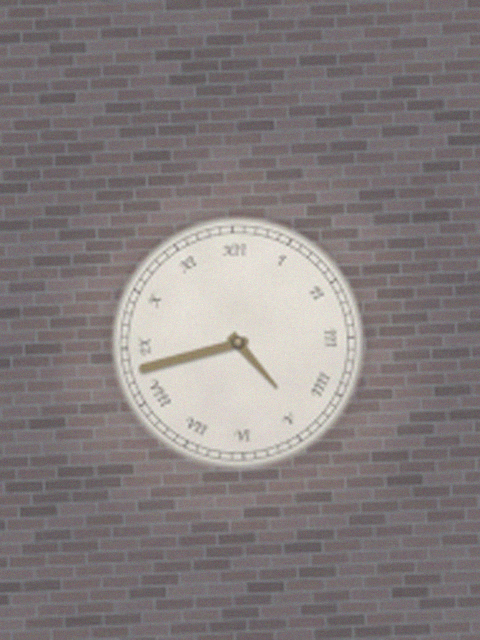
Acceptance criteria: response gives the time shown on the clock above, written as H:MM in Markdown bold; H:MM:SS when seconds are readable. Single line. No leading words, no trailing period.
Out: **4:43**
